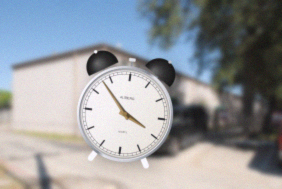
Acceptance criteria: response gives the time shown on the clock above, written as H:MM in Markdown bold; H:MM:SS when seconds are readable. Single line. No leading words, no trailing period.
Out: **3:53**
